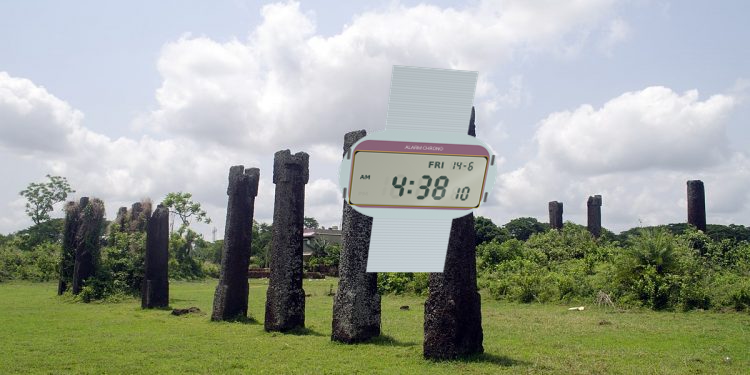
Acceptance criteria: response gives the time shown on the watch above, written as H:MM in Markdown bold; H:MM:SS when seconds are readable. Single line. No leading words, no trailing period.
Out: **4:38:10**
